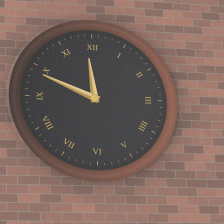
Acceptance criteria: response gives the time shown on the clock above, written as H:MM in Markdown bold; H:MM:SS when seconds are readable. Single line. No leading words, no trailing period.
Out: **11:49**
